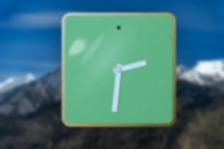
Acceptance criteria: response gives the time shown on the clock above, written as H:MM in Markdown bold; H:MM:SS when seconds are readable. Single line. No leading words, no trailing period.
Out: **2:31**
